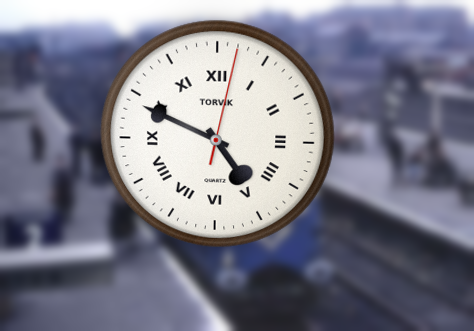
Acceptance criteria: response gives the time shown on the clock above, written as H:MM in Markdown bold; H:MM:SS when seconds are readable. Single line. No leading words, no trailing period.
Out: **4:49:02**
